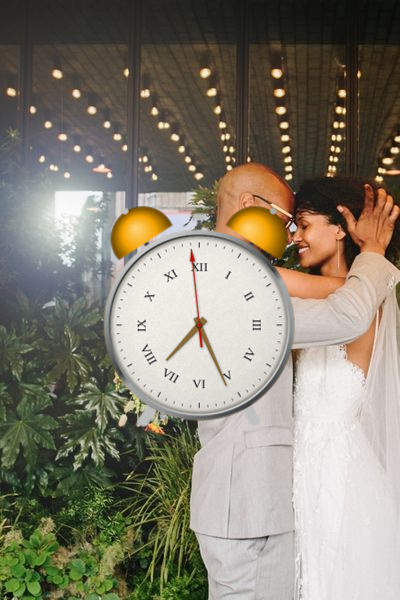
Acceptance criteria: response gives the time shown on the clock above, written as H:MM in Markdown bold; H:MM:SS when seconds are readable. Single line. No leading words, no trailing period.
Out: **7:25:59**
